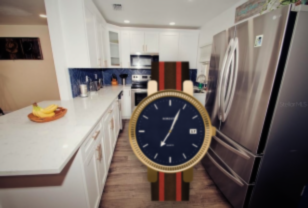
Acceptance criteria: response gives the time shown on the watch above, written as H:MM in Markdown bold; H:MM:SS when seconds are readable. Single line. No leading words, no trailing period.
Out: **7:04**
